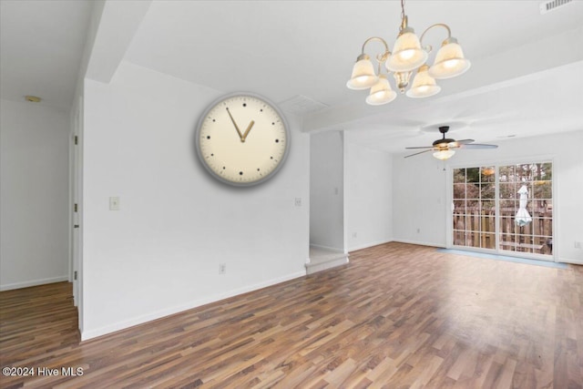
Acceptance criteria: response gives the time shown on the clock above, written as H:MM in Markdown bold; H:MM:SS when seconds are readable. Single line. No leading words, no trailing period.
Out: **12:55**
